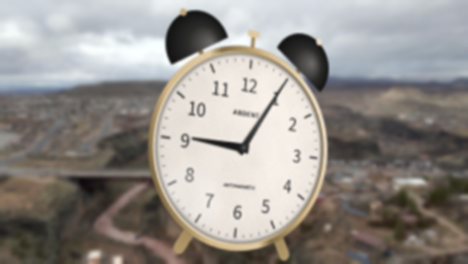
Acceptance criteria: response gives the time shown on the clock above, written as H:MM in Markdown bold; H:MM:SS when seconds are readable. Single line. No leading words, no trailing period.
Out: **9:05**
